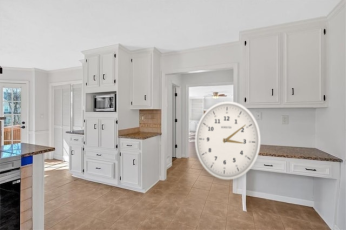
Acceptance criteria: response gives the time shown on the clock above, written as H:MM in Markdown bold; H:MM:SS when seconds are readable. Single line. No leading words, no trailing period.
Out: **3:09**
